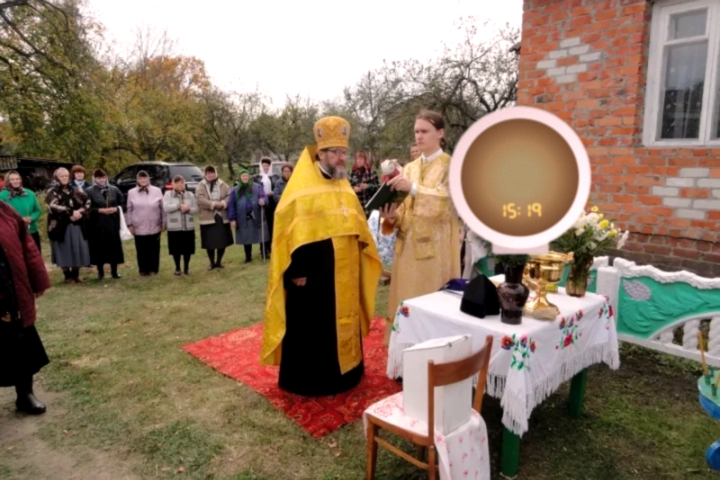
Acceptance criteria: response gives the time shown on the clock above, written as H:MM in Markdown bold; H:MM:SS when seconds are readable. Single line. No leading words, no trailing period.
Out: **15:19**
